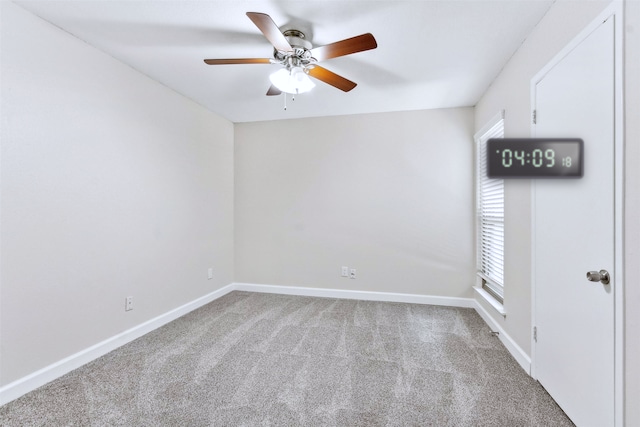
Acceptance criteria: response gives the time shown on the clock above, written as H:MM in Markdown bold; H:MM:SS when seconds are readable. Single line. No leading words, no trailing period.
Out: **4:09:18**
